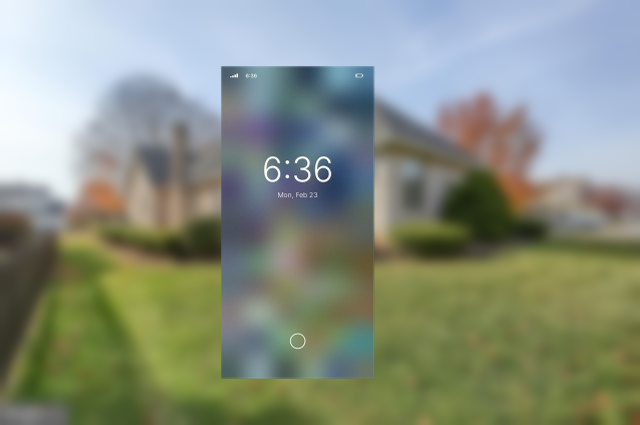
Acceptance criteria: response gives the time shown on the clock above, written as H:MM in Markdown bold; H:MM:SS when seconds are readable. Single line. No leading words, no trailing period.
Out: **6:36**
